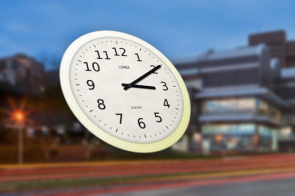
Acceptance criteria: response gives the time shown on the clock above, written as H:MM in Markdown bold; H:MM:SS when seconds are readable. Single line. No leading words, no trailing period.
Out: **3:10**
